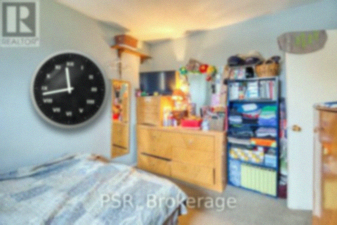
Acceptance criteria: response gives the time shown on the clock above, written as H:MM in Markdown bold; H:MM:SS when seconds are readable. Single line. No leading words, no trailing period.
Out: **11:43**
